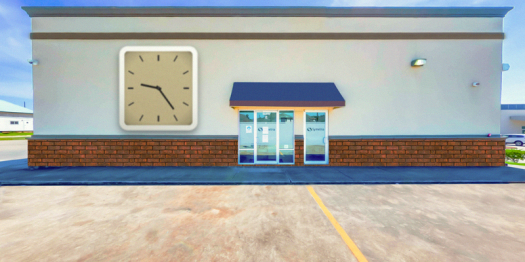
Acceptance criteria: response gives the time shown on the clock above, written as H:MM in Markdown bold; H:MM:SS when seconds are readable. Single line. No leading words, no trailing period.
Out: **9:24**
